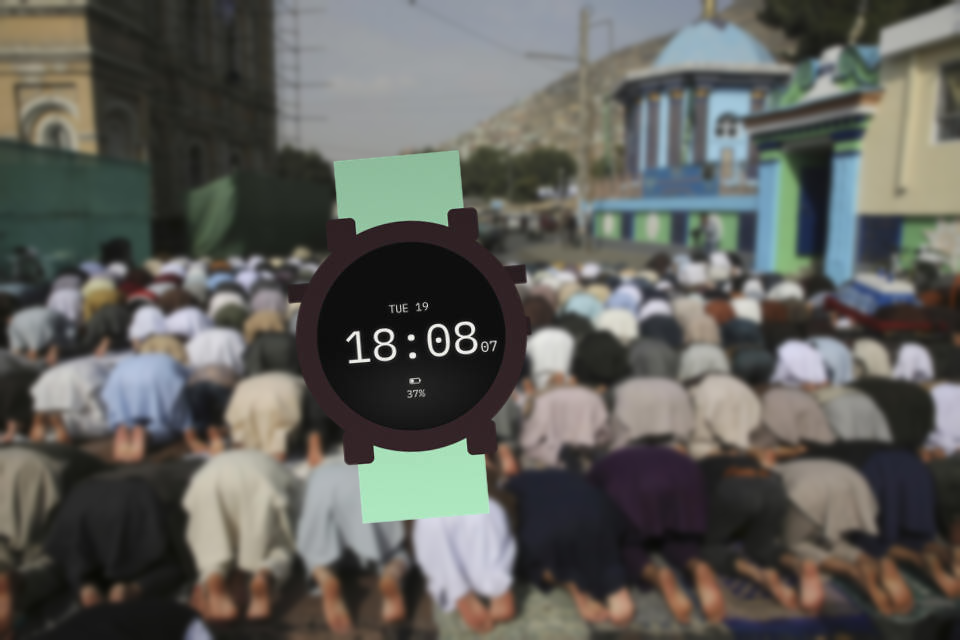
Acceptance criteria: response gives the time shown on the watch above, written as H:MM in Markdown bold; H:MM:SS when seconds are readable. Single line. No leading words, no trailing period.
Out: **18:08:07**
